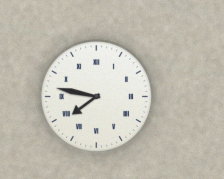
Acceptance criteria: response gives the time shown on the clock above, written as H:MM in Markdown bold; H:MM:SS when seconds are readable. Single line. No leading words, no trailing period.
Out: **7:47**
